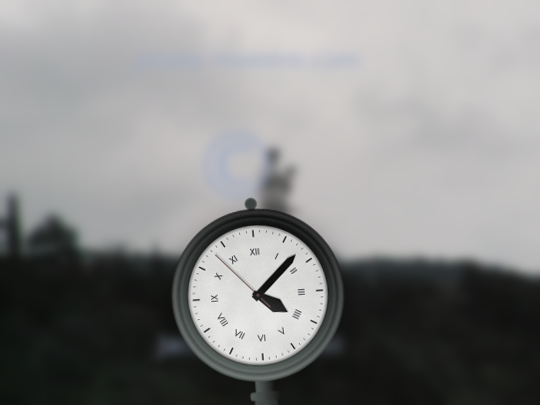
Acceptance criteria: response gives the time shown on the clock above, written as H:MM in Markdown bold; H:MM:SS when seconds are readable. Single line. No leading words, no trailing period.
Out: **4:07:53**
